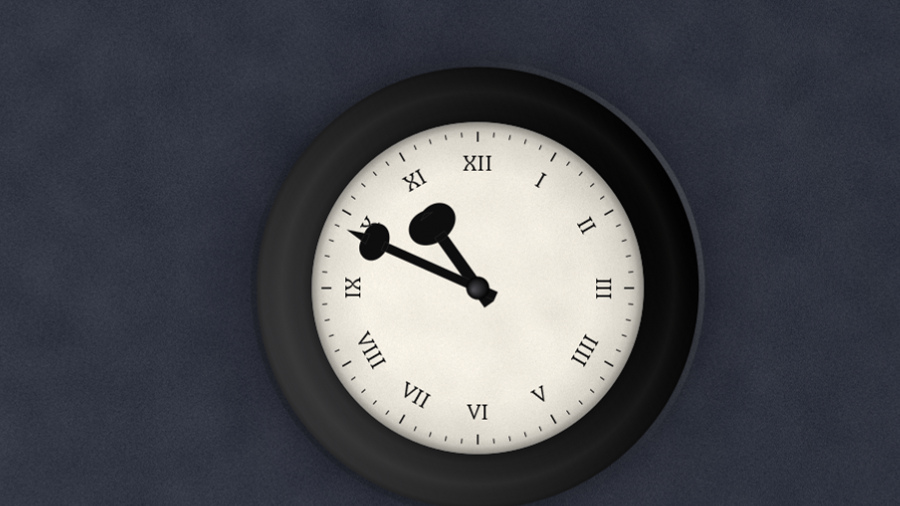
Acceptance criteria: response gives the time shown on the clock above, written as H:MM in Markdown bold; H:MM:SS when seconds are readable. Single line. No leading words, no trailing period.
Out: **10:49**
